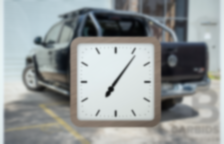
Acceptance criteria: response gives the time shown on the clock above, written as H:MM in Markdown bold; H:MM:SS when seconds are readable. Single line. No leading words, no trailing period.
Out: **7:06**
